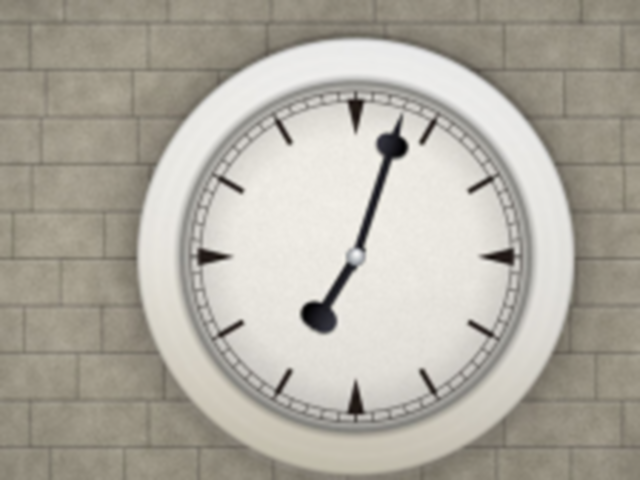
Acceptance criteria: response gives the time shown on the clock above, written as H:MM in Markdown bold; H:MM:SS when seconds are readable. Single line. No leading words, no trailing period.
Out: **7:03**
